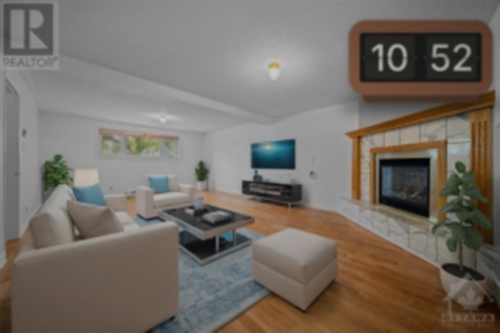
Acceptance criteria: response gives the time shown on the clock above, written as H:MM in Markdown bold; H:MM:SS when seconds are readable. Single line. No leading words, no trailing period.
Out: **10:52**
